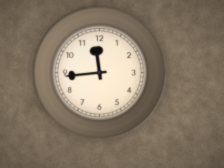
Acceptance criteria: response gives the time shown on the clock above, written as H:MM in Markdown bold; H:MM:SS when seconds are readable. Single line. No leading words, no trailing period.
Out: **11:44**
